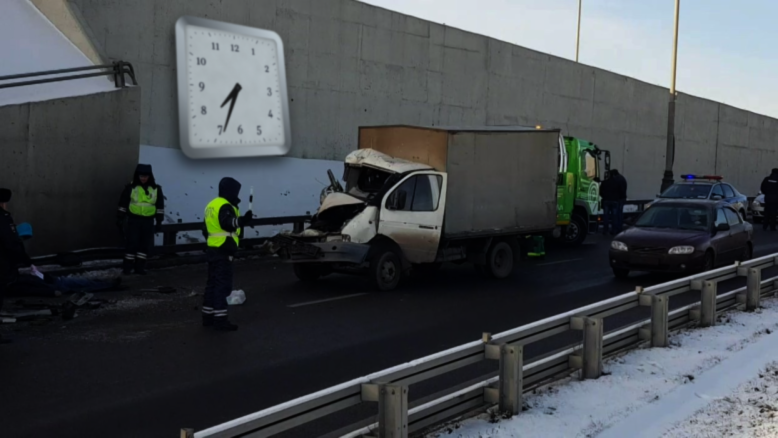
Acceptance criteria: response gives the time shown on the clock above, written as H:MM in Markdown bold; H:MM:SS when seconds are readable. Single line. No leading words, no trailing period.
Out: **7:34**
